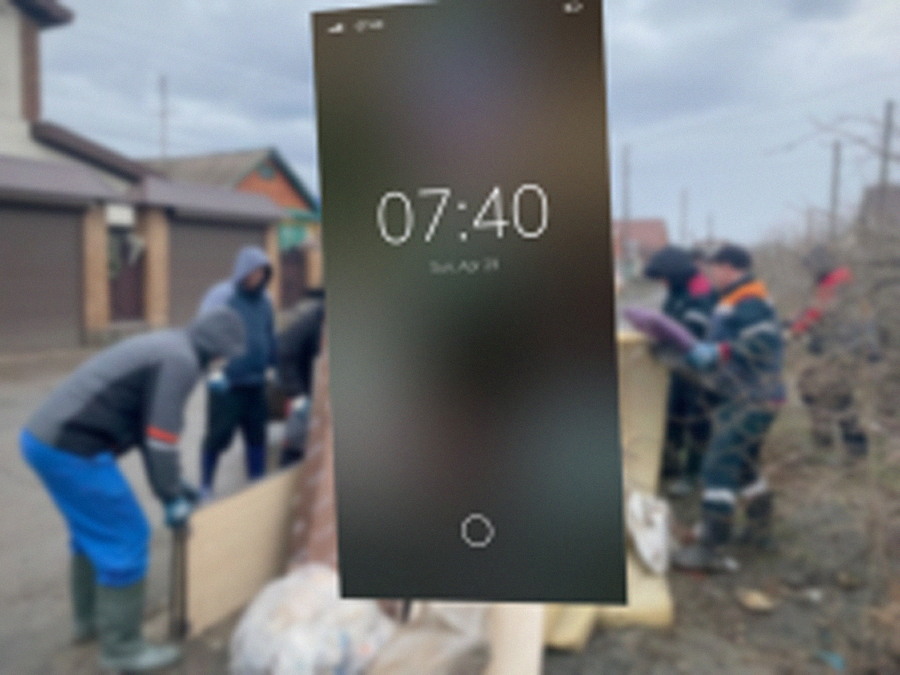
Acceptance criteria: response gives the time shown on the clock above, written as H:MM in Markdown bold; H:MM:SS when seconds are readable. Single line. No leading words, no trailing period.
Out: **7:40**
